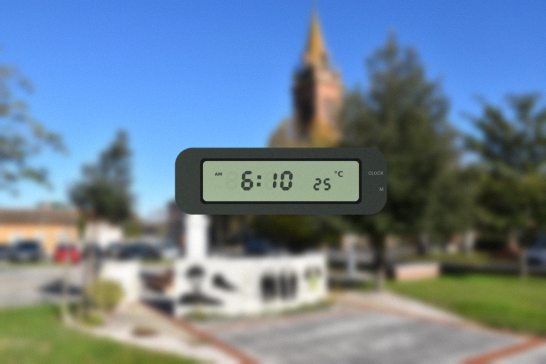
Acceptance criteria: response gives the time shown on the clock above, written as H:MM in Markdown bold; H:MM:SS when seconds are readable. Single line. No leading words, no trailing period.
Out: **6:10**
